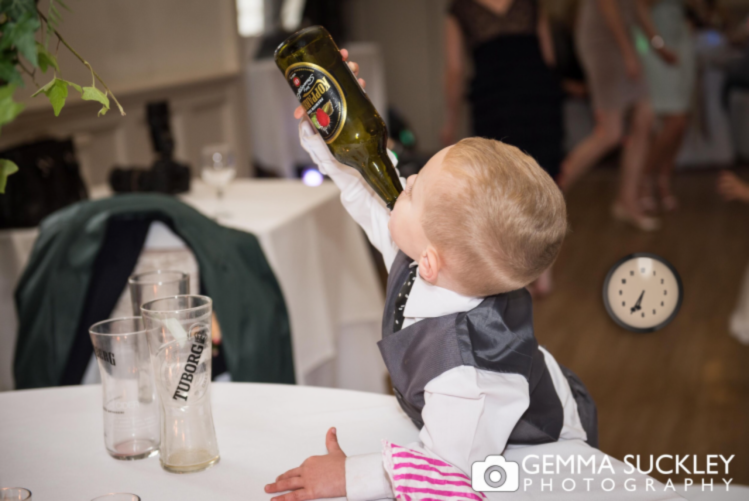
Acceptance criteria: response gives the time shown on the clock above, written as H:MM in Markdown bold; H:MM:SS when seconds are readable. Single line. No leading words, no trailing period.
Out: **6:35**
